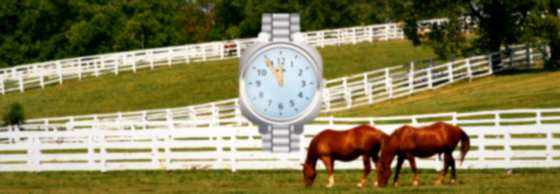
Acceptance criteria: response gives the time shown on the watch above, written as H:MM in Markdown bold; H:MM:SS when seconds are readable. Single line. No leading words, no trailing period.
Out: **11:55**
